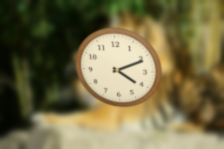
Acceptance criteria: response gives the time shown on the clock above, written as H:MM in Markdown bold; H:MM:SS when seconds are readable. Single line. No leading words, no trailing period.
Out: **4:11**
